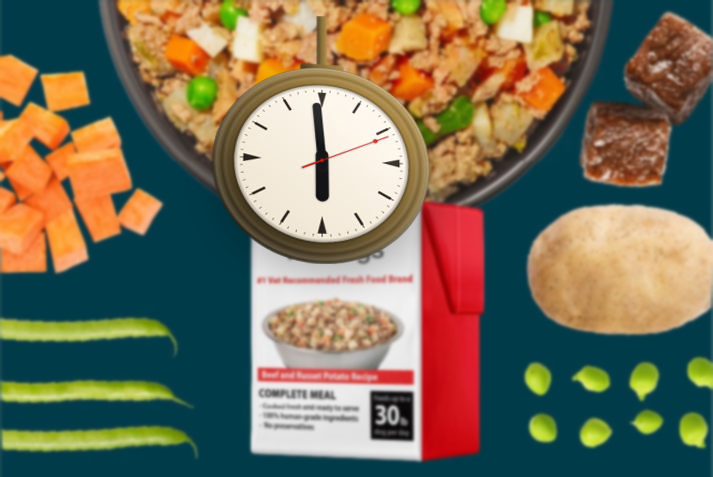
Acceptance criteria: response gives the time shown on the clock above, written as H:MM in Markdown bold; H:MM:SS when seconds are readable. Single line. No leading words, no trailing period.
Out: **5:59:11**
